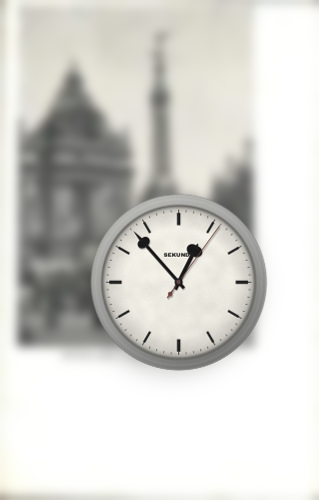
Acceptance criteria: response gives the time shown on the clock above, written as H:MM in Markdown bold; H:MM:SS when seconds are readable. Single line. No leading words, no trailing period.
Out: **12:53:06**
